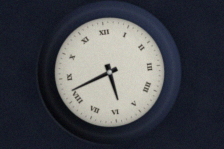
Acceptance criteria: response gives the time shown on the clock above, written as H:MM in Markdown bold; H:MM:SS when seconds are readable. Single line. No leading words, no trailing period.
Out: **5:42**
